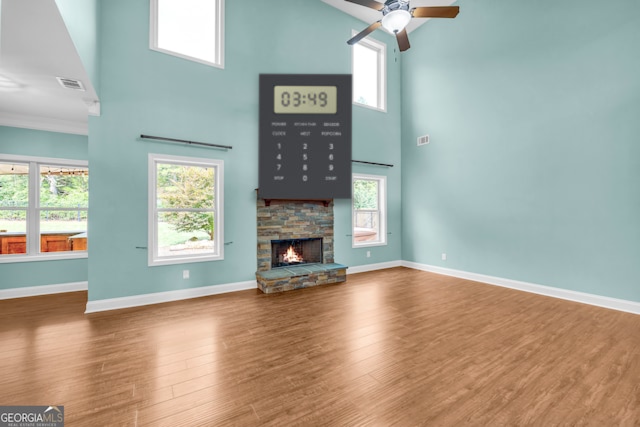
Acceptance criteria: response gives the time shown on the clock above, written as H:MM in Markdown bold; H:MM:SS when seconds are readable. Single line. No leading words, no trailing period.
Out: **3:49**
